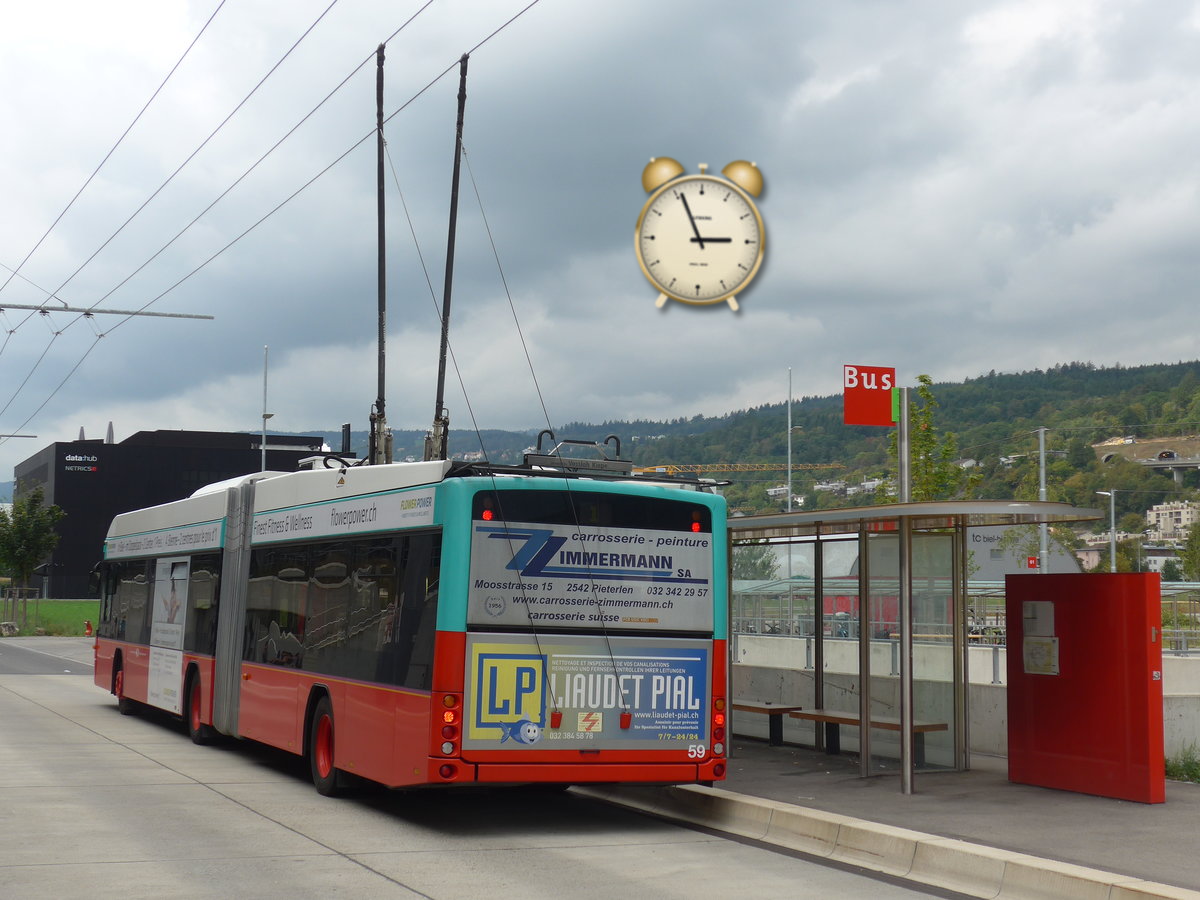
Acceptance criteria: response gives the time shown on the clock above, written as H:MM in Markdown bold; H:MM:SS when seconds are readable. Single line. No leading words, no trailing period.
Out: **2:56**
